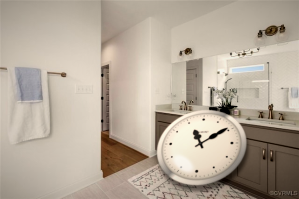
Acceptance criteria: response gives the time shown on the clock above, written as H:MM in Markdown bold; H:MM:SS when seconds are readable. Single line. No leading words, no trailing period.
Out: **11:09**
